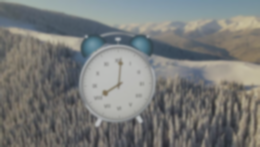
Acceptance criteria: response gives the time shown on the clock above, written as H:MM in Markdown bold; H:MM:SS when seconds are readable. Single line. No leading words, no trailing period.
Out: **8:01**
